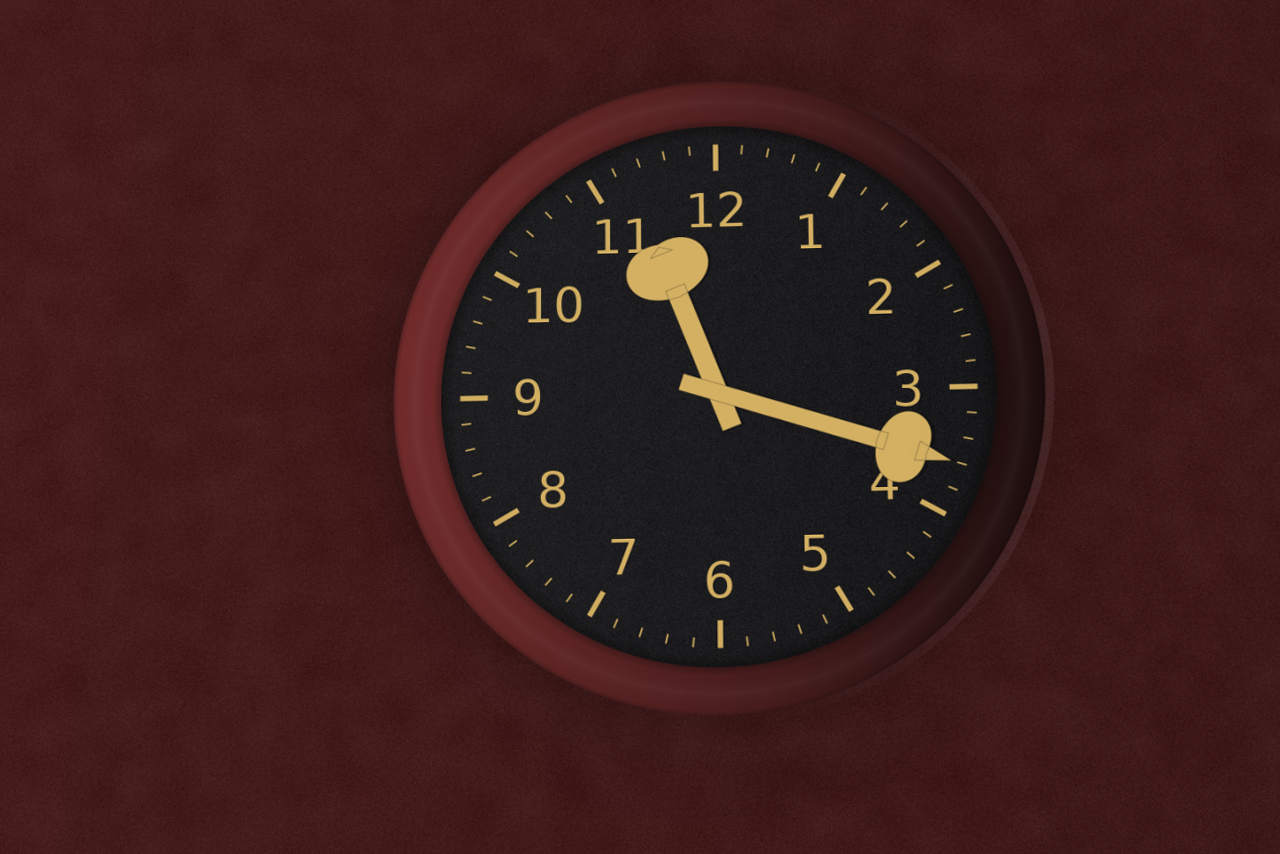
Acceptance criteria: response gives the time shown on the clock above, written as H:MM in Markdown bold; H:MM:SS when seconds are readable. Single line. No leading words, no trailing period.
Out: **11:18**
